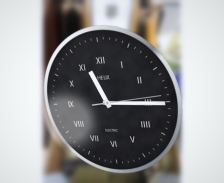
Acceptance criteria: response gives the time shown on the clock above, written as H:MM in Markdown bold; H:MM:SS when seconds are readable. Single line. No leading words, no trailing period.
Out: **11:15:14**
